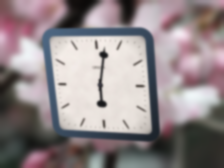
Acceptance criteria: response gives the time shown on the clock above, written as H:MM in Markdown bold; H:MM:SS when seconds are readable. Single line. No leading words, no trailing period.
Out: **6:02**
